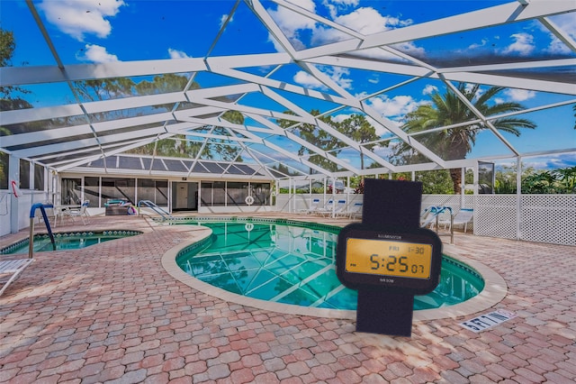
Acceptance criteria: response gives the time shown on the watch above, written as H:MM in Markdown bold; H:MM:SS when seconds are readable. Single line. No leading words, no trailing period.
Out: **5:25:07**
